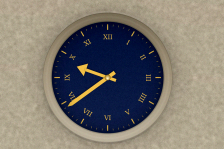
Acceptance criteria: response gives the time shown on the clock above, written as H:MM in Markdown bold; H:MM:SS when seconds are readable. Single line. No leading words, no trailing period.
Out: **9:39**
